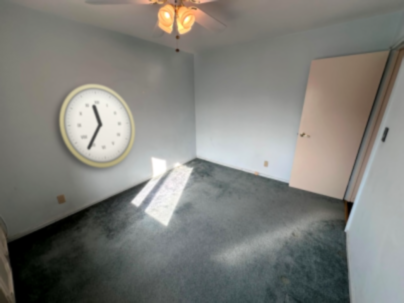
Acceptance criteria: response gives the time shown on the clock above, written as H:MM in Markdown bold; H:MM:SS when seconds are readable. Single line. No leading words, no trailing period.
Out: **11:36**
